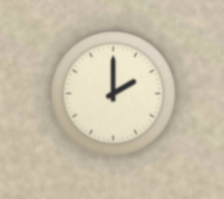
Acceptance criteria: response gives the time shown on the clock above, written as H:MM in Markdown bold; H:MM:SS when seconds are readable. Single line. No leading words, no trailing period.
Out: **2:00**
